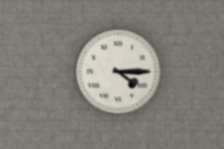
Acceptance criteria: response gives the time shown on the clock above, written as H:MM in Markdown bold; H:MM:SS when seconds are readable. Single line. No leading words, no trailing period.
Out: **4:15**
